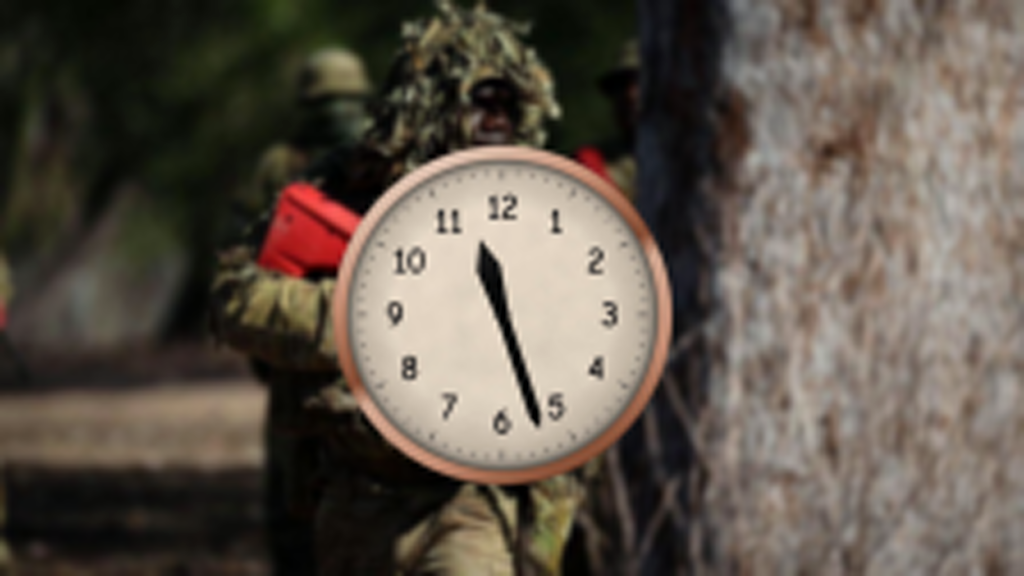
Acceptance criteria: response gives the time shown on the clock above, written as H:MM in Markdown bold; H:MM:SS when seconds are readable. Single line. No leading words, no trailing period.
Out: **11:27**
